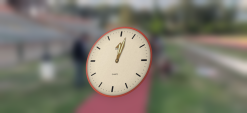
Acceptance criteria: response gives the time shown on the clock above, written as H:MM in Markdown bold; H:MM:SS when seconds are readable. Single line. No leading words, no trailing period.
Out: **12:02**
